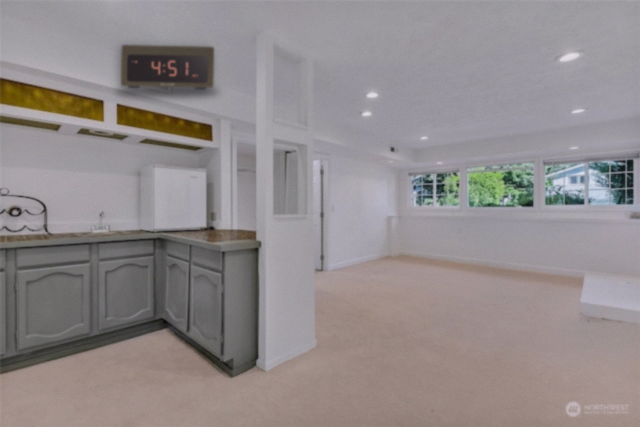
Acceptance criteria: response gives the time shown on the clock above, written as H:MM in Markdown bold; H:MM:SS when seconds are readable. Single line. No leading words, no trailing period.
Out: **4:51**
